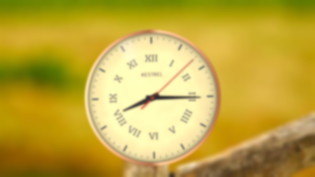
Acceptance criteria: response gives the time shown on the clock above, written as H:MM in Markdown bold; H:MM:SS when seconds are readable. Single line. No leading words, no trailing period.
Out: **8:15:08**
